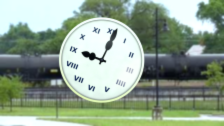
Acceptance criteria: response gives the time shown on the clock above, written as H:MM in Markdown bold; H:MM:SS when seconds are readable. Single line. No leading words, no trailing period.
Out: **9:01**
